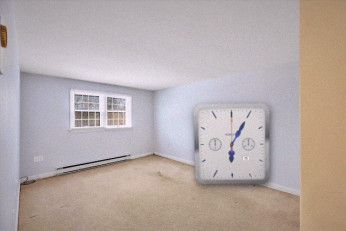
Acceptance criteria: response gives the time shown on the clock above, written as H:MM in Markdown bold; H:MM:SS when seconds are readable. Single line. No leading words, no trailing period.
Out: **6:05**
